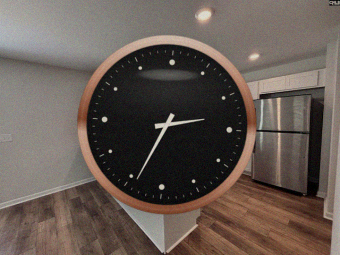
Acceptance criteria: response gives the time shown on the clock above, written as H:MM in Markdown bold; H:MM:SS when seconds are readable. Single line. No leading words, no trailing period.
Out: **2:34**
